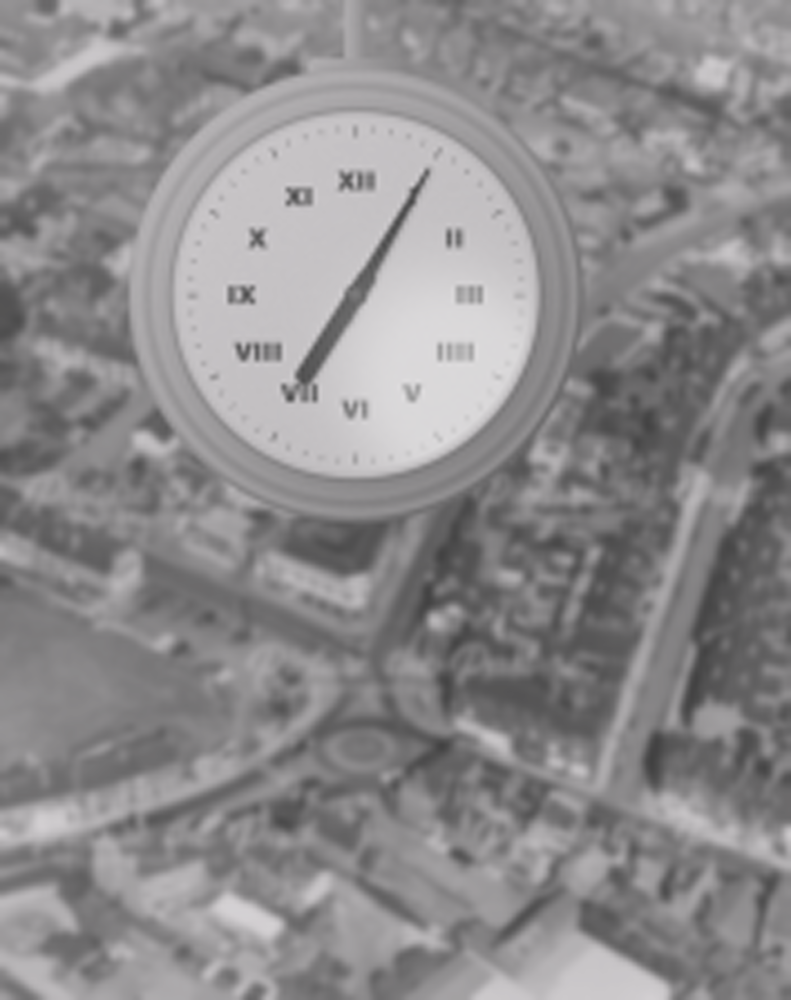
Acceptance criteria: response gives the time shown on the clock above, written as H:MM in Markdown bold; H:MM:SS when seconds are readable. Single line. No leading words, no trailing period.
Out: **7:05**
